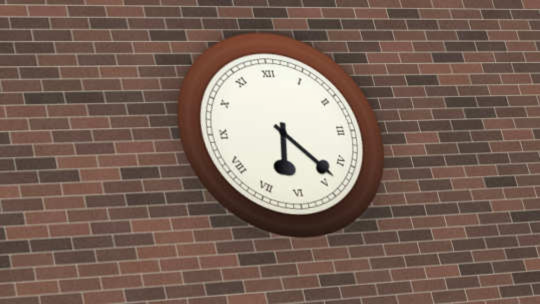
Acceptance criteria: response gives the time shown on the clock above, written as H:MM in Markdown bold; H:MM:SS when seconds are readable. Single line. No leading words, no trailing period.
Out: **6:23**
